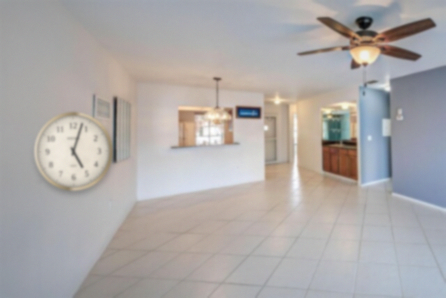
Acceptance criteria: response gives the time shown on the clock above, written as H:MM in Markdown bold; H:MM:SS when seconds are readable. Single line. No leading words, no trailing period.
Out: **5:03**
